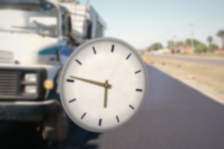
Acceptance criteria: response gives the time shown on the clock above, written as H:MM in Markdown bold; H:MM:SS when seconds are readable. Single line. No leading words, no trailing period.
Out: **5:46**
